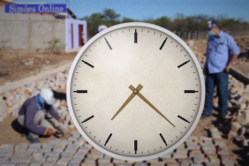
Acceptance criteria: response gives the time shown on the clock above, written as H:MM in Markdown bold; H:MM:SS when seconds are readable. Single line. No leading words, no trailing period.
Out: **7:22**
